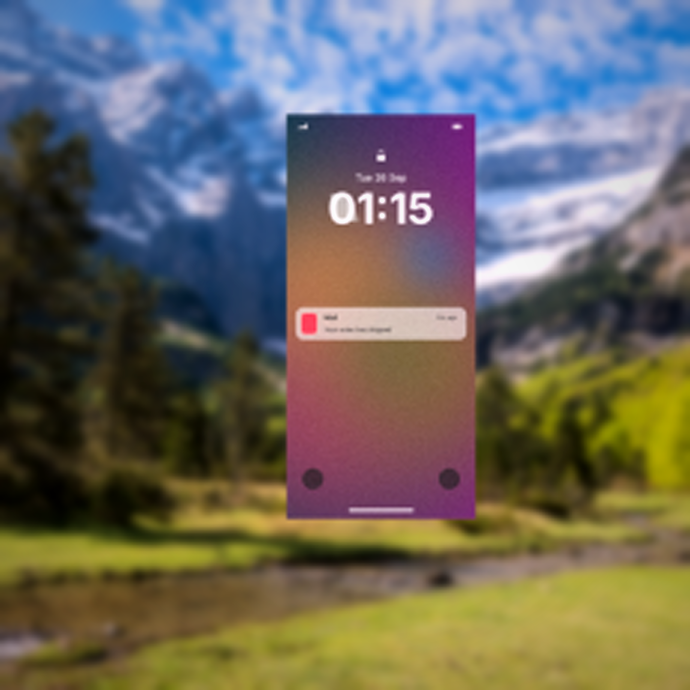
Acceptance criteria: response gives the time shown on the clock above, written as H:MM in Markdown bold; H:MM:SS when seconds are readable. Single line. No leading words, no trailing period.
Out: **1:15**
